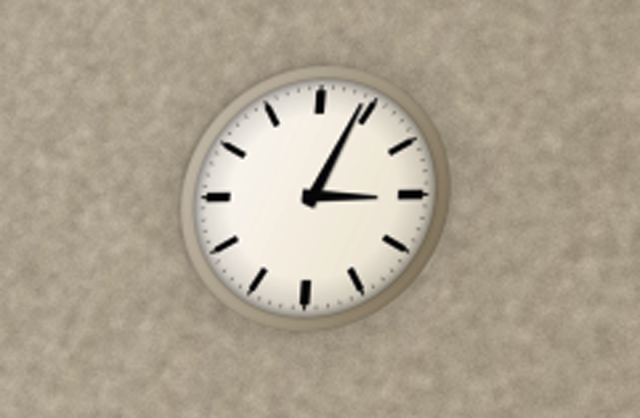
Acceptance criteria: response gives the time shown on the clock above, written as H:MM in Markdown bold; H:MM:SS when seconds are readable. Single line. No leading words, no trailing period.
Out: **3:04**
